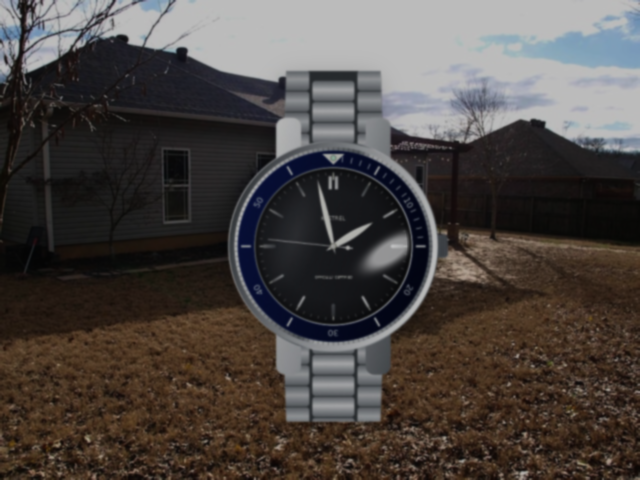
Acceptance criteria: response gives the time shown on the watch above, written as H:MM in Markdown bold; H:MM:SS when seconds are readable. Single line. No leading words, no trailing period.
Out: **1:57:46**
